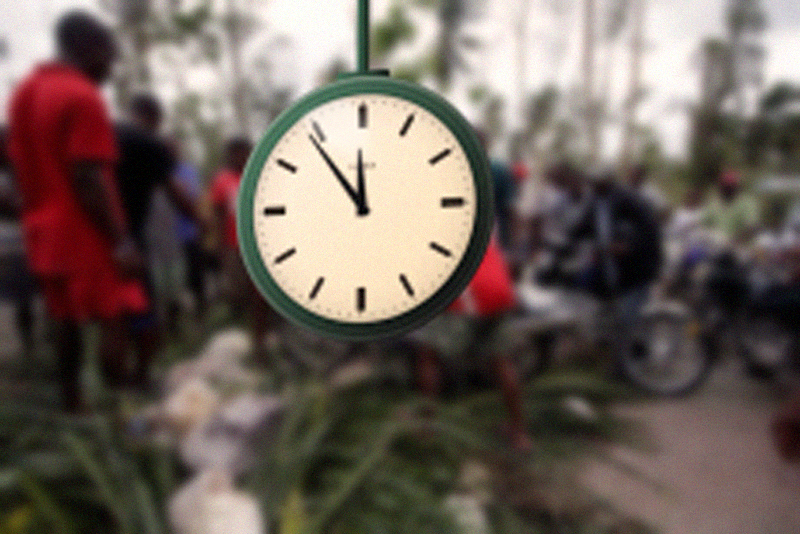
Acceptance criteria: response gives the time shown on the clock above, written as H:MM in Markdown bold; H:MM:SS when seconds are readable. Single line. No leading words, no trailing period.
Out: **11:54**
